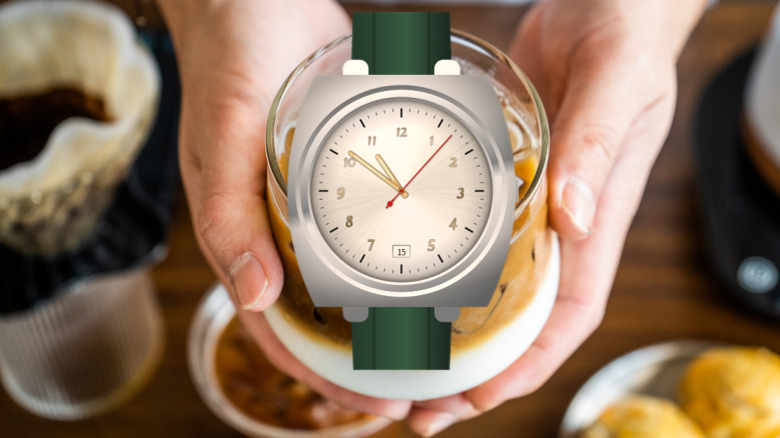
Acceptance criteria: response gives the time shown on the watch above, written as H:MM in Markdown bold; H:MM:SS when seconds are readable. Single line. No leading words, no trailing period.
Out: **10:51:07**
